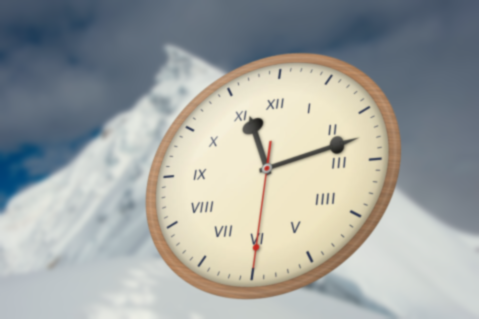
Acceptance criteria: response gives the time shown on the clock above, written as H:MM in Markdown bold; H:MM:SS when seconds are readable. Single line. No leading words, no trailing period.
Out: **11:12:30**
